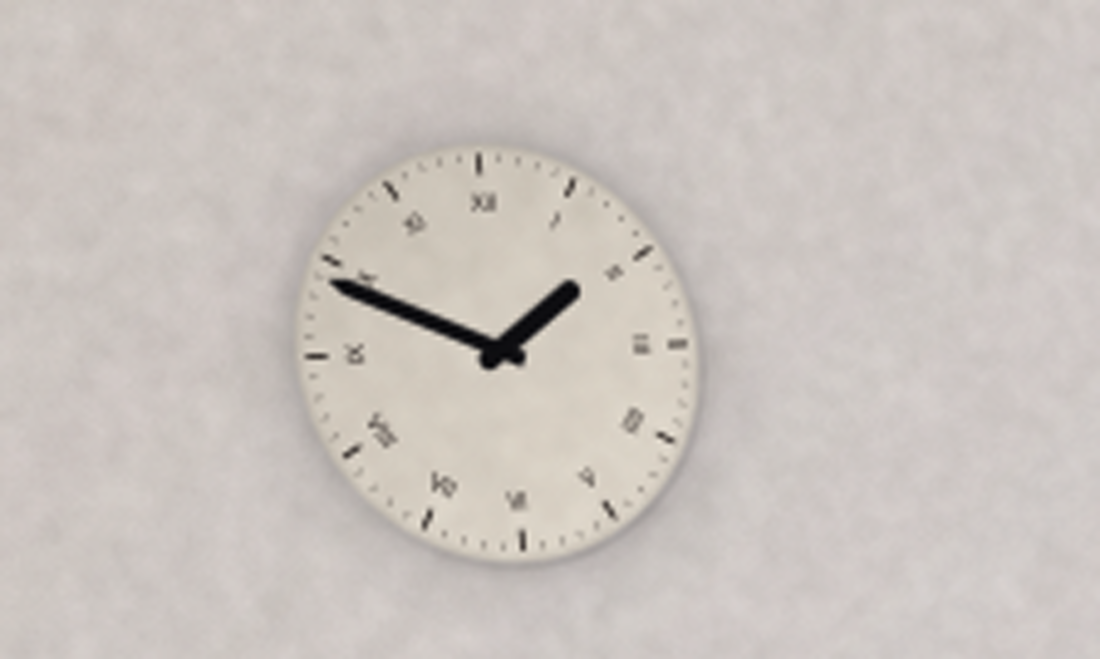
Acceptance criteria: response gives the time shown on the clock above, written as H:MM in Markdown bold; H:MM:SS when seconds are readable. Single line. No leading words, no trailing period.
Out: **1:49**
